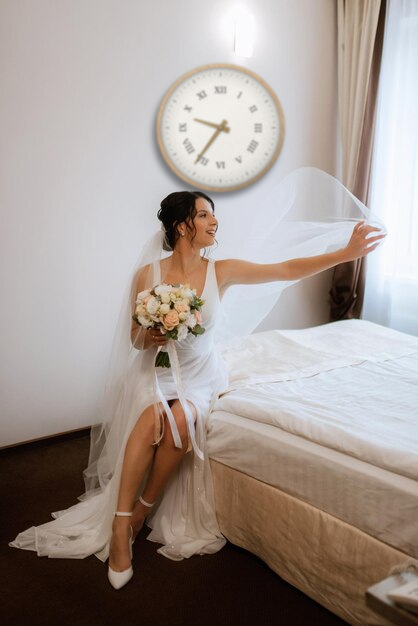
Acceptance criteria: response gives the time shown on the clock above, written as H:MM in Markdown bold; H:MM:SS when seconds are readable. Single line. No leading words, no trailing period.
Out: **9:36**
